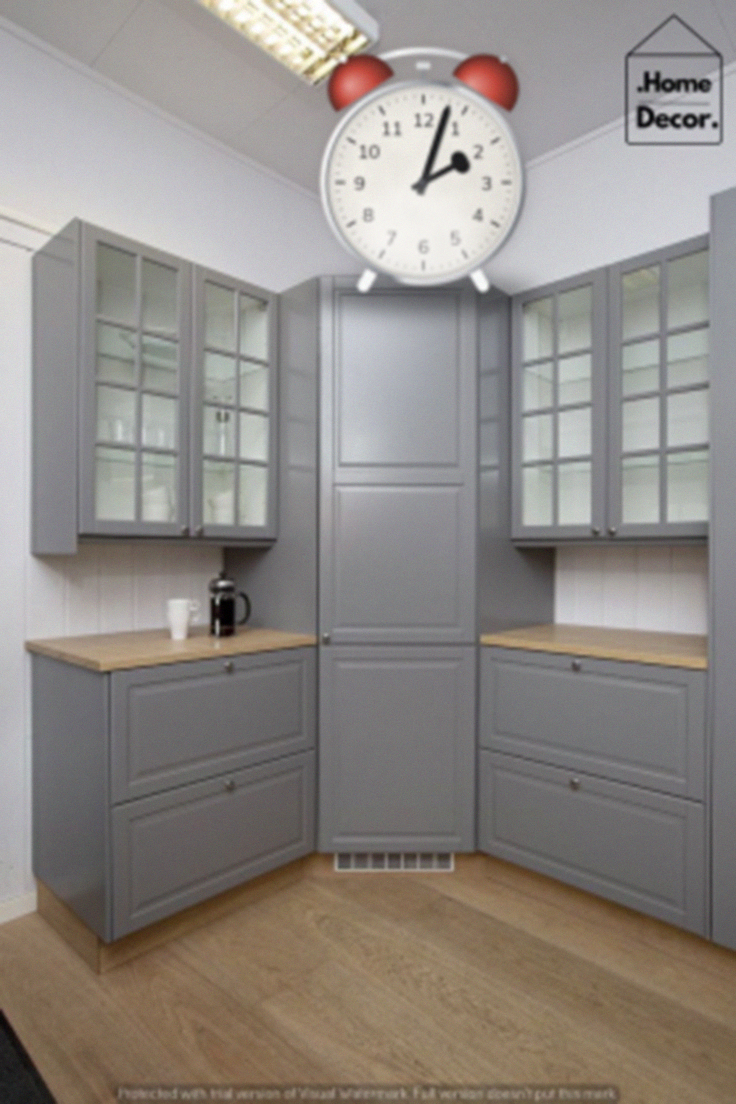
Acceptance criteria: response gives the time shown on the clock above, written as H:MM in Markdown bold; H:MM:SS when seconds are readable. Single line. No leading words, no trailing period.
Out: **2:03**
